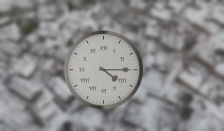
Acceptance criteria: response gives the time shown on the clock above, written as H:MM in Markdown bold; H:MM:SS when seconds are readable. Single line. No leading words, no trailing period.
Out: **4:15**
